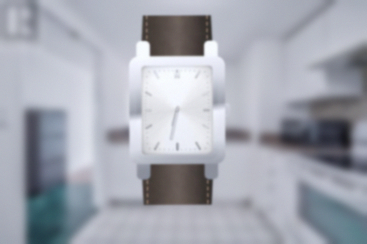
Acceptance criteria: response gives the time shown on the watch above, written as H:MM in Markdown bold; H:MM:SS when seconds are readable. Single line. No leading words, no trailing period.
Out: **6:32**
